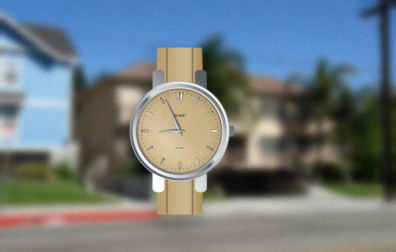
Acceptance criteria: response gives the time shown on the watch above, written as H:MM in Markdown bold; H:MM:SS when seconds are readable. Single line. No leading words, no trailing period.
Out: **8:56**
